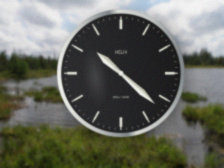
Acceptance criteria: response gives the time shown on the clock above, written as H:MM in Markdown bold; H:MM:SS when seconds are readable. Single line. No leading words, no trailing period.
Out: **10:22**
